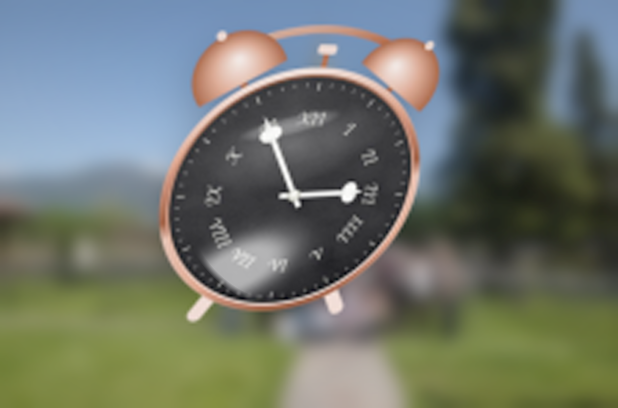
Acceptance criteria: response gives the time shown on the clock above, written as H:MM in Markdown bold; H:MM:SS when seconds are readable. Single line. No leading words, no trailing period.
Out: **2:55**
